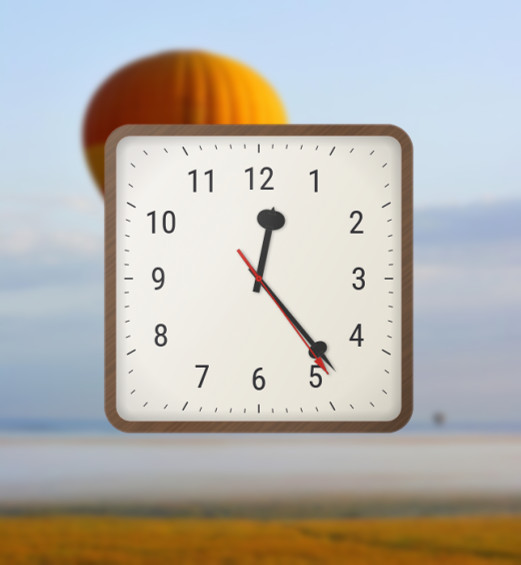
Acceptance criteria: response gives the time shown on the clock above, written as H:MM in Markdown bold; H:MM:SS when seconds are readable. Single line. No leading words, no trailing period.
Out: **12:23:24**
